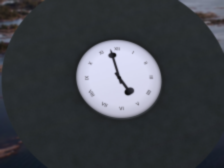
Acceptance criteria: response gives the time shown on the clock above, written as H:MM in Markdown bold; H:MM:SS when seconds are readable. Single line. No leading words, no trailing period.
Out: **4:58**
